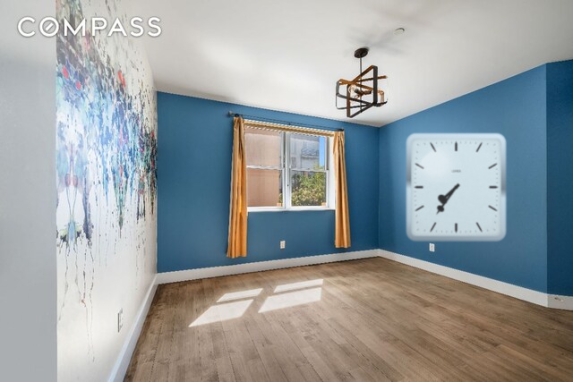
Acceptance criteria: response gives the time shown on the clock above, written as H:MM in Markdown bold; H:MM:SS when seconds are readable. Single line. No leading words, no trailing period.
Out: **7:36**
